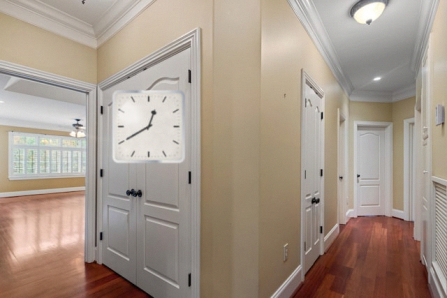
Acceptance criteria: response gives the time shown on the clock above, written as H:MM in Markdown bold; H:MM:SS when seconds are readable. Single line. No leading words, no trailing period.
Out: **12:40**
